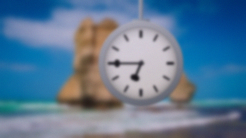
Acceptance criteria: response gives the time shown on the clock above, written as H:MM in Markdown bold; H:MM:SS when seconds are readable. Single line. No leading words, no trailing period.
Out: **6:45**
